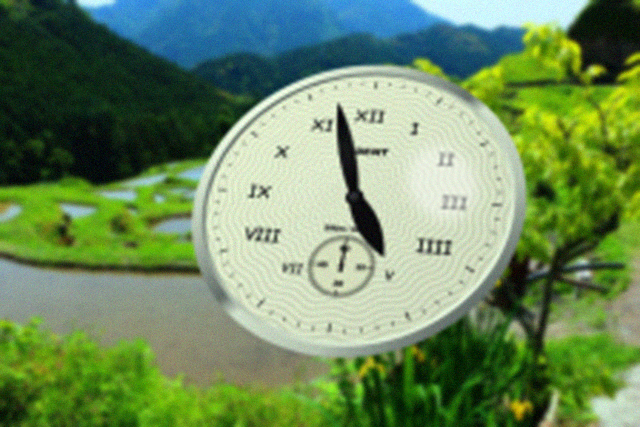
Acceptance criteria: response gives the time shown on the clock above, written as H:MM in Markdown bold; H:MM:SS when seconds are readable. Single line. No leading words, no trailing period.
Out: **4:57**
